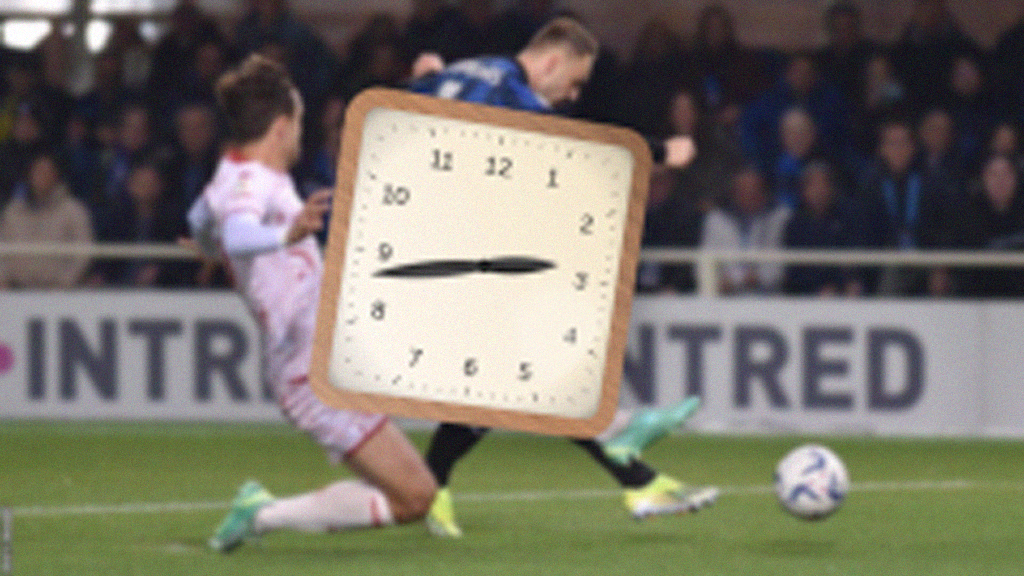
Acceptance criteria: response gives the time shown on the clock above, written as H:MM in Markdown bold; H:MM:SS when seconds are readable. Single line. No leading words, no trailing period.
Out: **2:43**
